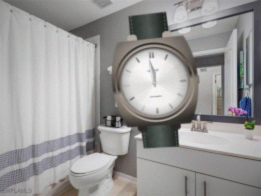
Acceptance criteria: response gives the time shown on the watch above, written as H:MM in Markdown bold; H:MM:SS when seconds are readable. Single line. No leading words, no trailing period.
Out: **11:59**
